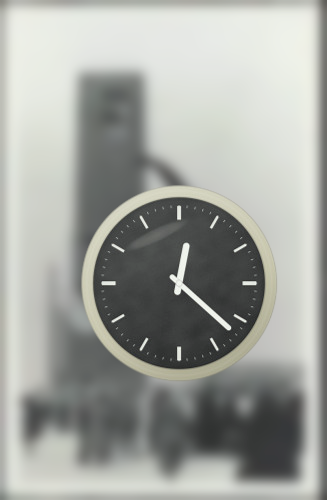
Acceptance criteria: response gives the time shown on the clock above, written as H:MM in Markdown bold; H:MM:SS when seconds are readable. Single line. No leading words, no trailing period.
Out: **12:22**
